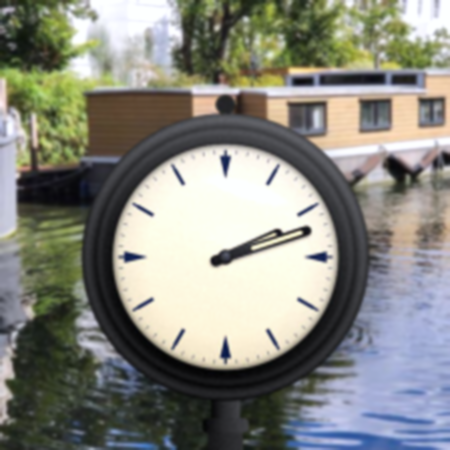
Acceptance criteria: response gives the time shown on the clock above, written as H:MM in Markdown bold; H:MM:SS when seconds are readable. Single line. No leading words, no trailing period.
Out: **2:12**
